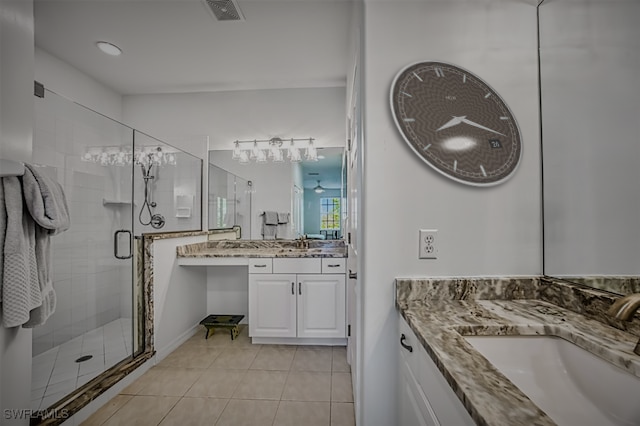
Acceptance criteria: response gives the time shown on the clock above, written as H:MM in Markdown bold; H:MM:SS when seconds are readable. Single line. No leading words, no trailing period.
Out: **8:19**
